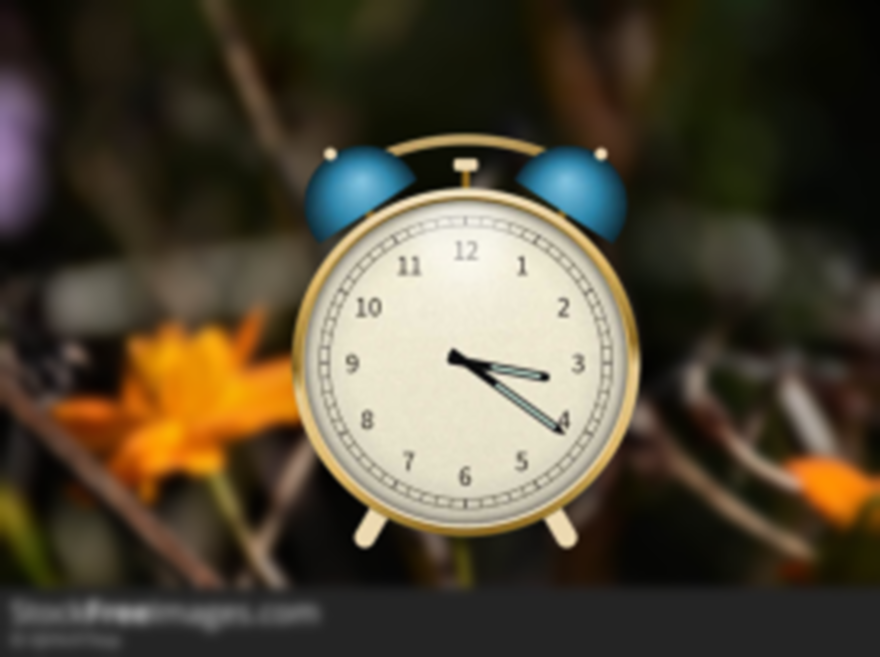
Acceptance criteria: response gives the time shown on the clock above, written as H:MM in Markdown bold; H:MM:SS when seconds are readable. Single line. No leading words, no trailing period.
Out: **3:21**
